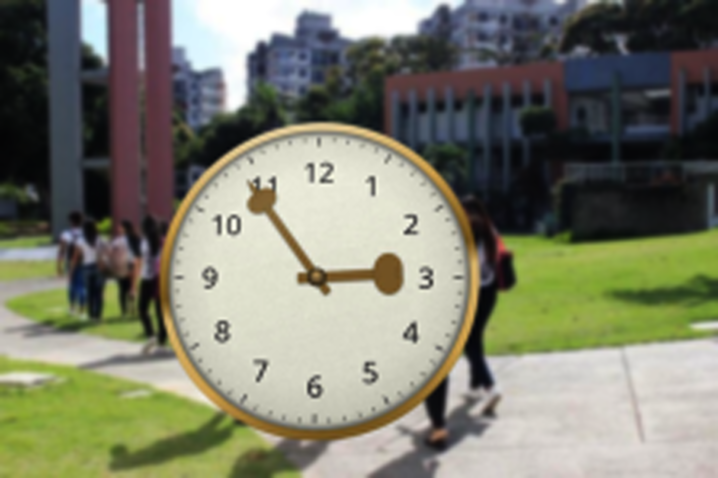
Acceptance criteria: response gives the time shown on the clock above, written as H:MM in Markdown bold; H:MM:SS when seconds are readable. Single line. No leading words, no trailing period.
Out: **2:54**
